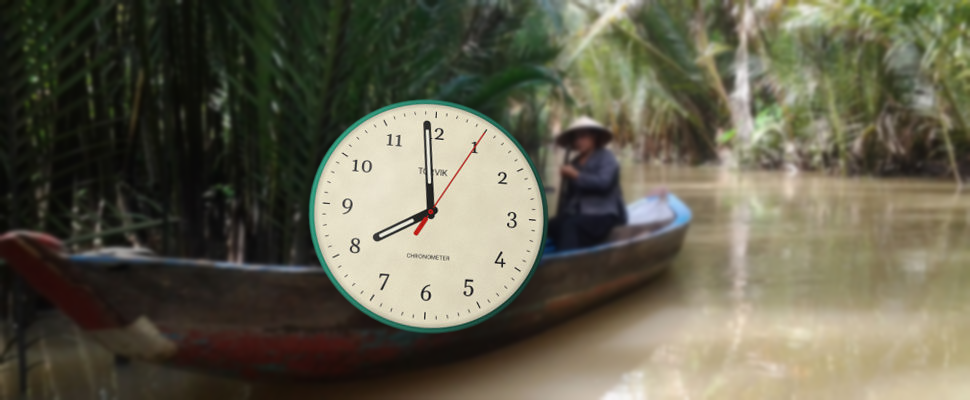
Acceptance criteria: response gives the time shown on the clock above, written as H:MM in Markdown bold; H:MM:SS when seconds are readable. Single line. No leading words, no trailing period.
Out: **7:59:05**
